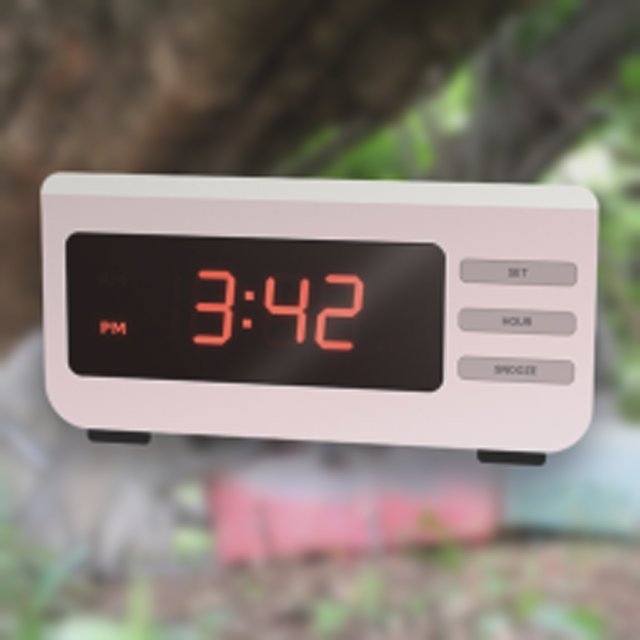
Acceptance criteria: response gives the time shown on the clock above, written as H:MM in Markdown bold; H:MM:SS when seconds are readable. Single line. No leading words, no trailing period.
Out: **3:42**
